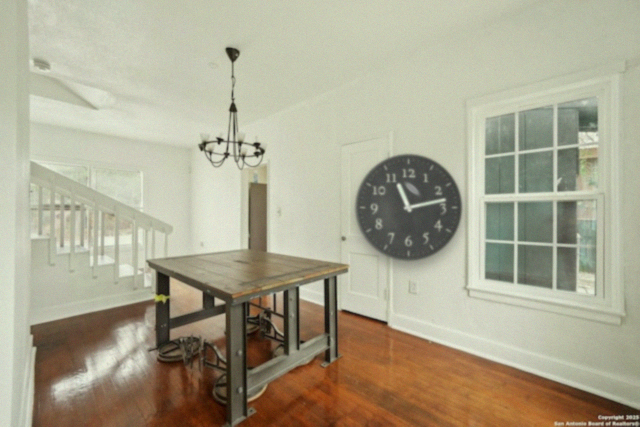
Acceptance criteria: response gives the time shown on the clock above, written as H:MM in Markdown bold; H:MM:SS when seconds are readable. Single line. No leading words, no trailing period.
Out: **11:13**
